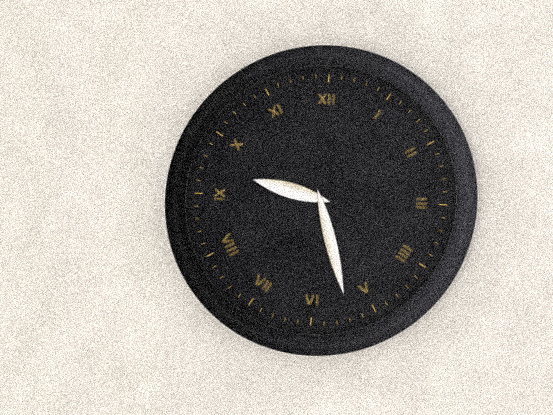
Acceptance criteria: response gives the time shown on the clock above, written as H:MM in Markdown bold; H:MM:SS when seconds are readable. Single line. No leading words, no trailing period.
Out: **9:27**
